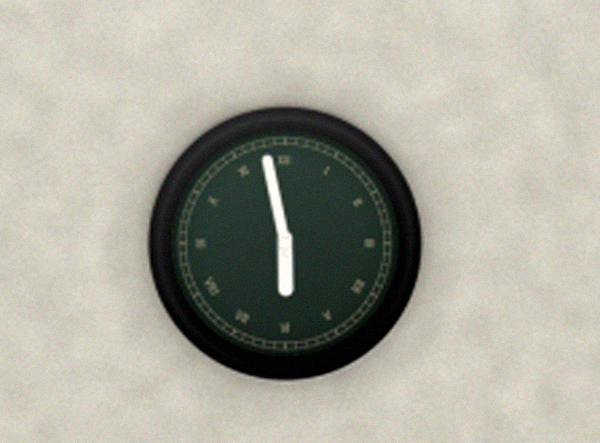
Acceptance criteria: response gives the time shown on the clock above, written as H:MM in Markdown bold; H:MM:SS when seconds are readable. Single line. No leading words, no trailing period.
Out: **5:58**
